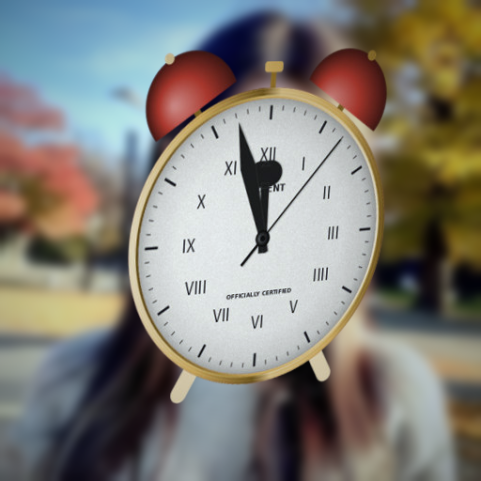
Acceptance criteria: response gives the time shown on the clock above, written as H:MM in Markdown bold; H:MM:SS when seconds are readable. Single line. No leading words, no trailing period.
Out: **11:57:07**
